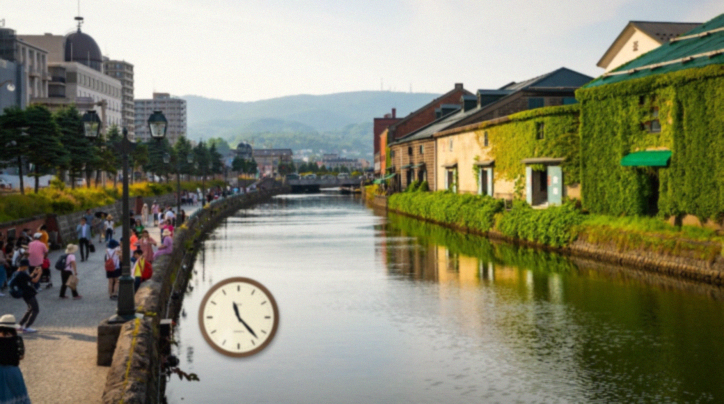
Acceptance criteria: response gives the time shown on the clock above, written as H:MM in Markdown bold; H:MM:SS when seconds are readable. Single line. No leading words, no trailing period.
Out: **11:23**
